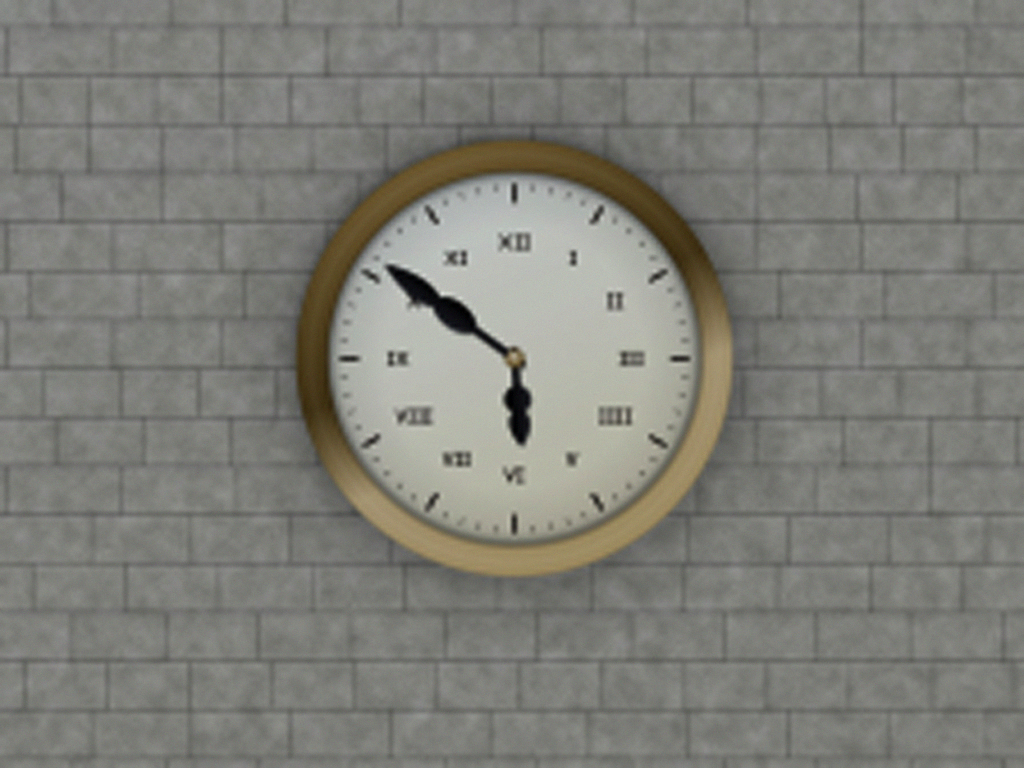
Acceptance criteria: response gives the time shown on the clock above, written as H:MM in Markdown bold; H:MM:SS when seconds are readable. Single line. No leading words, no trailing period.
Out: **5:51**
